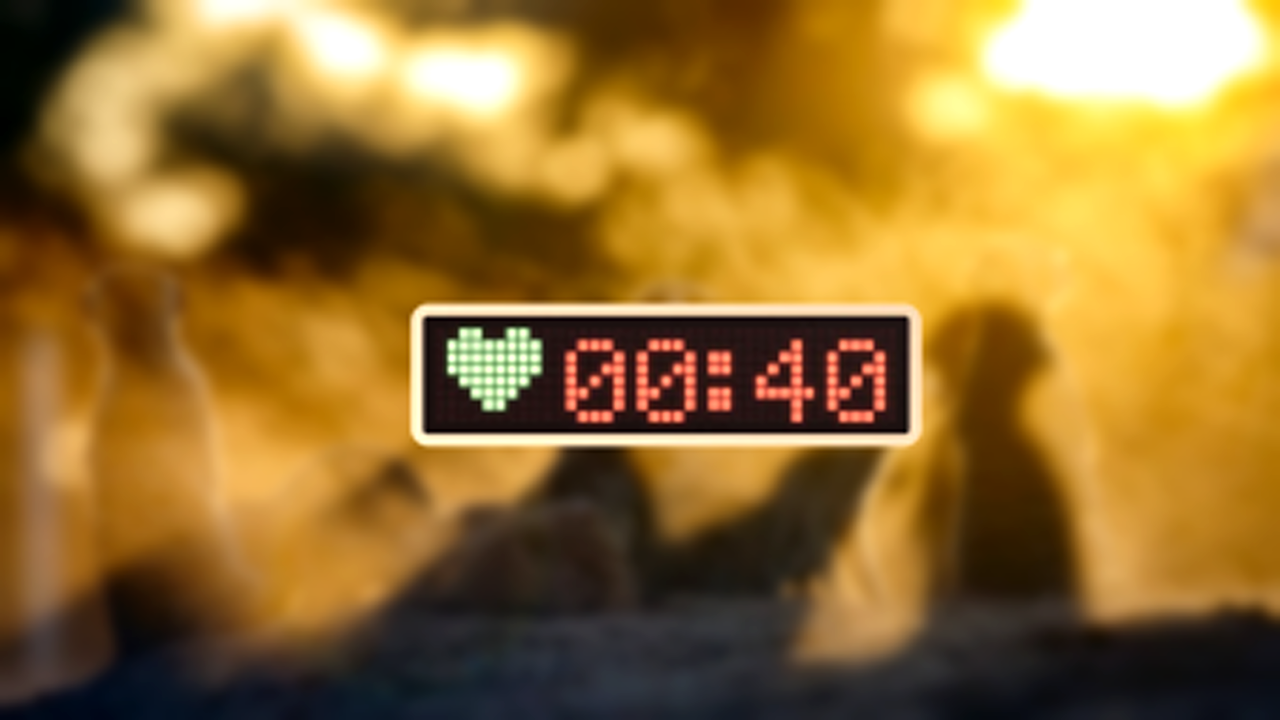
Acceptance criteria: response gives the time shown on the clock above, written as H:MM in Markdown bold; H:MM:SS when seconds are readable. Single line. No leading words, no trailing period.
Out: **0:40**
